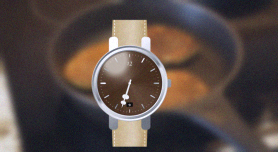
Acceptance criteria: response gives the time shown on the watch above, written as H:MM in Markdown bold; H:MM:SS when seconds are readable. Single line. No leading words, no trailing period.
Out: **6:33**
